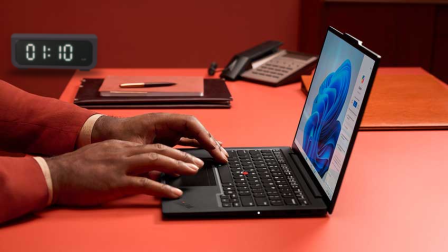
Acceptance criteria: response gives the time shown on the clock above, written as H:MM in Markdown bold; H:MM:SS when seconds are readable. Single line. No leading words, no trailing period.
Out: **1:10**
